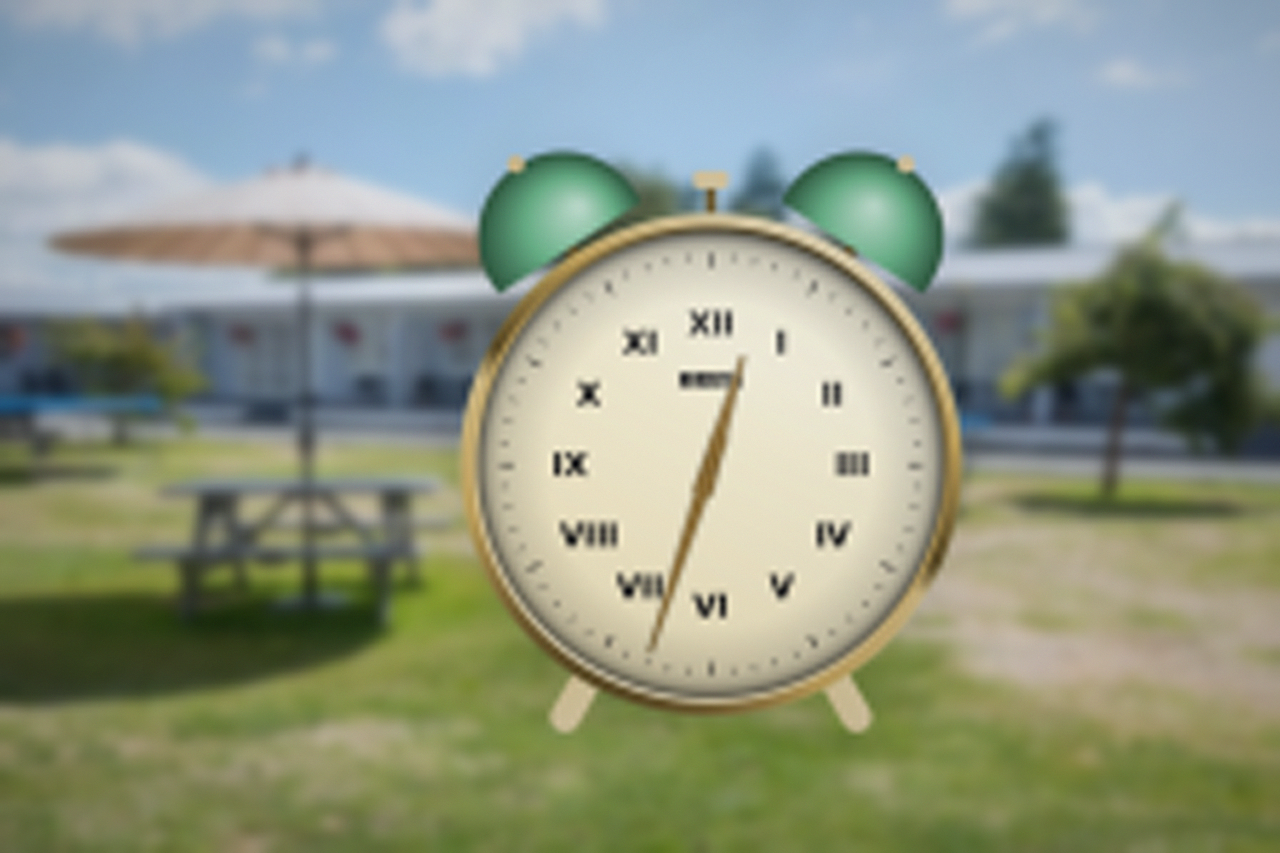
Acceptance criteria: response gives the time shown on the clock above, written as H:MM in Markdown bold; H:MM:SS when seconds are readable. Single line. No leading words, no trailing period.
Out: **12:33**
